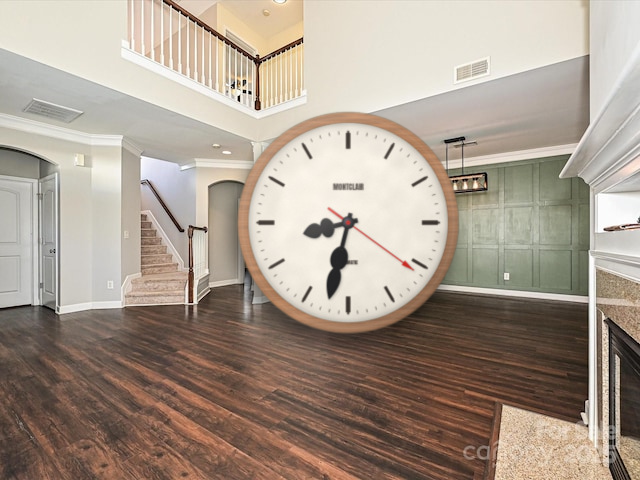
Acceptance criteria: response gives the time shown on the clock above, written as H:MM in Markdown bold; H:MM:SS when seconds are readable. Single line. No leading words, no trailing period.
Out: **8:32:21**
